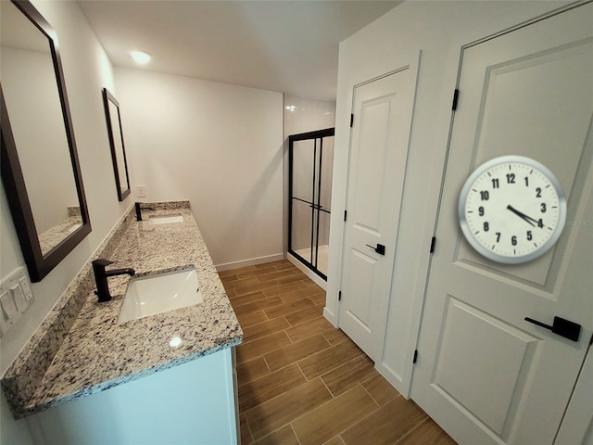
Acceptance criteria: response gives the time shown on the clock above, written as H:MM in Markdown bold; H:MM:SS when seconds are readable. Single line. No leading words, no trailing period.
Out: **4:20**
